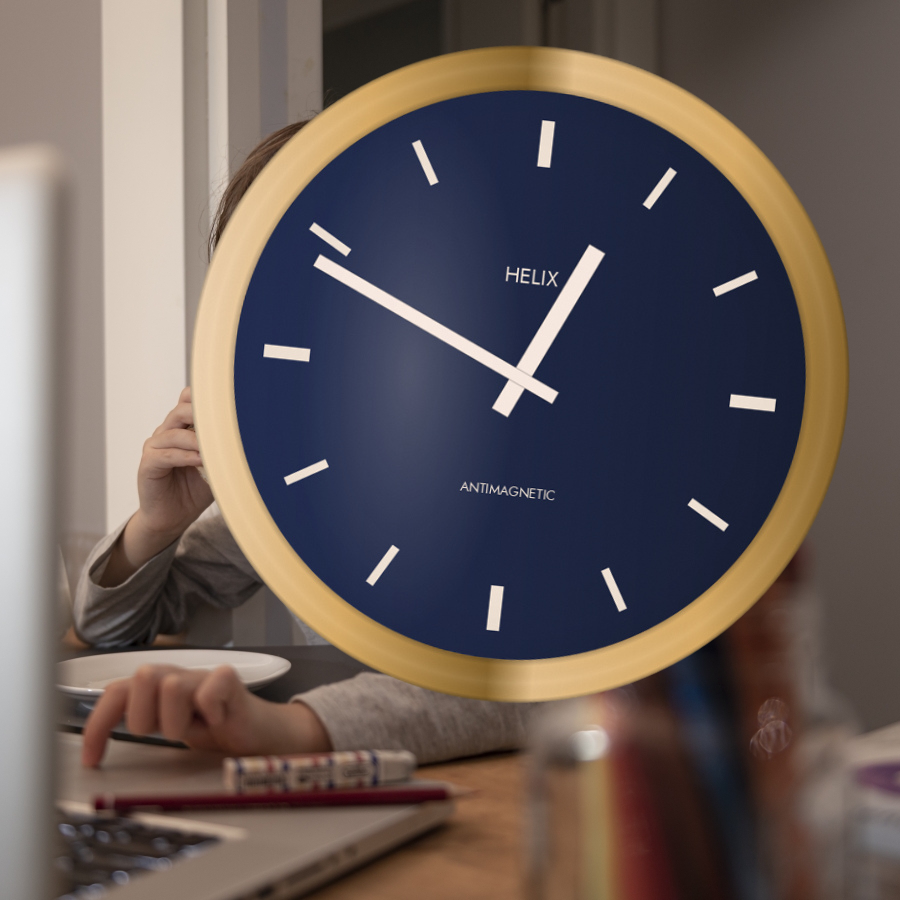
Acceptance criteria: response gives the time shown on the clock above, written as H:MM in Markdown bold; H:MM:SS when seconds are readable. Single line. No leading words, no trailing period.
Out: **12:49**
